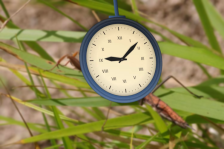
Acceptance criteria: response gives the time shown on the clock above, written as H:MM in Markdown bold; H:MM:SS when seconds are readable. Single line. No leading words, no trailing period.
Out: **9:08**
